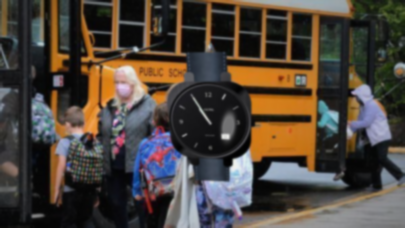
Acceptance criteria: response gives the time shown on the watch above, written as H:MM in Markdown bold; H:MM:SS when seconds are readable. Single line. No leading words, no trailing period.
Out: **10:55**
